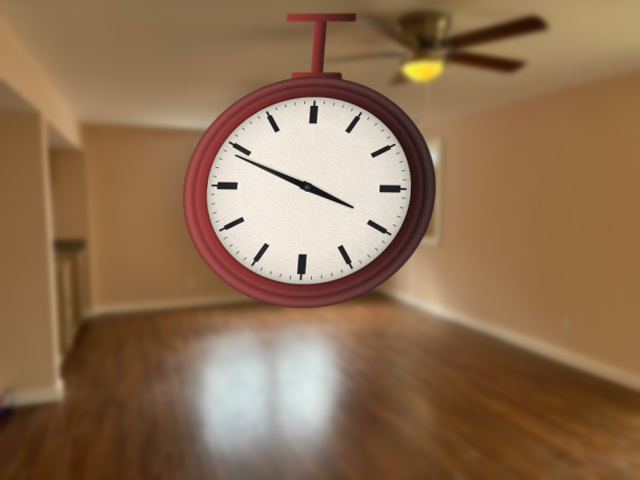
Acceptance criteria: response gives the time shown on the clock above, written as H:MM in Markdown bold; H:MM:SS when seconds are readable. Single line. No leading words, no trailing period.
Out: **3:49**
